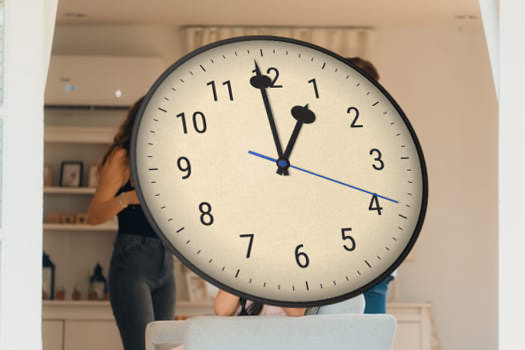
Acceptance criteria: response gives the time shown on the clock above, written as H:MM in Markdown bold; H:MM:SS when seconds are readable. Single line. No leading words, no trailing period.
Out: **12:59:19**
